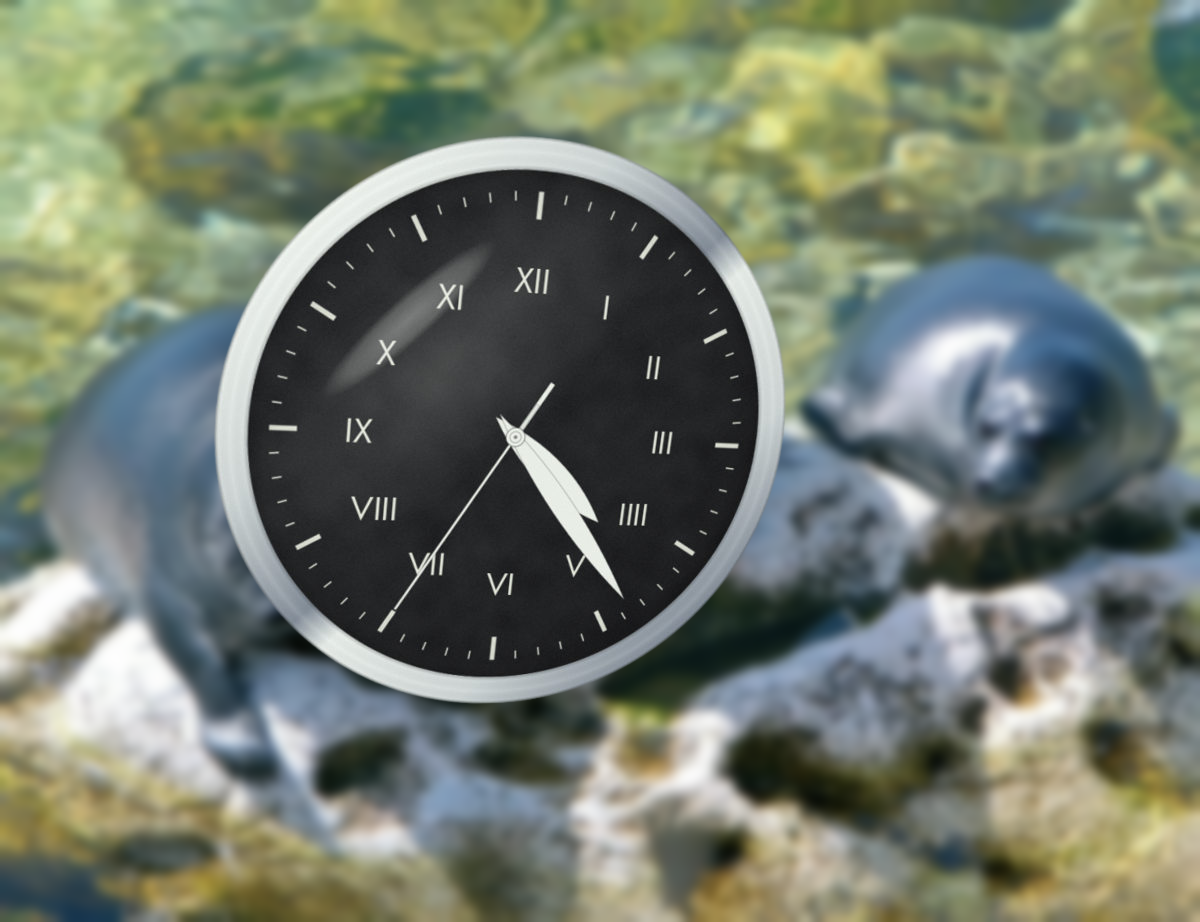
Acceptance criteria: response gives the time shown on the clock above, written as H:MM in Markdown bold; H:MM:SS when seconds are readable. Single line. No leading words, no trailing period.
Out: **4:23:35**
